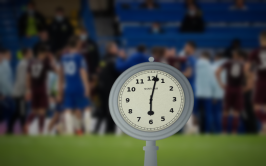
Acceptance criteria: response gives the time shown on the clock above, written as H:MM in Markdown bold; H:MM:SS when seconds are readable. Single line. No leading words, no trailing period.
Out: **6:02**
